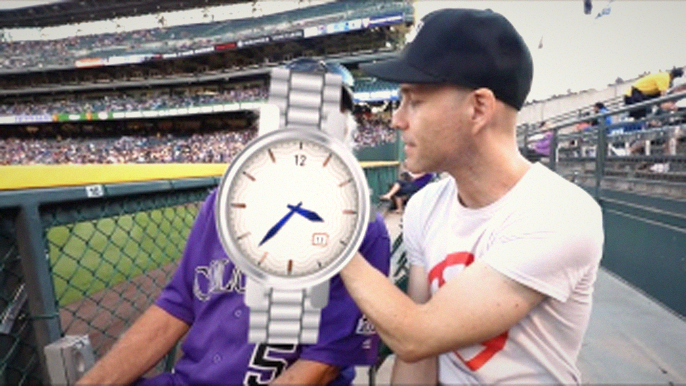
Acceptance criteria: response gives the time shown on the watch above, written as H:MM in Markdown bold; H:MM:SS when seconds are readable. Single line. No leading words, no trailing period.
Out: **3:37**
